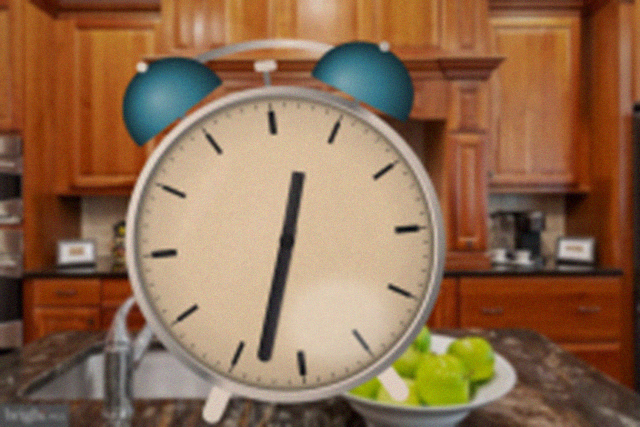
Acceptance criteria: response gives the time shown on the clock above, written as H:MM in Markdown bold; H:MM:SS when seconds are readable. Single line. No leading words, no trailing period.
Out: **12:33**
